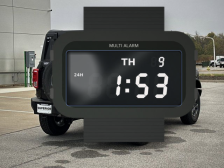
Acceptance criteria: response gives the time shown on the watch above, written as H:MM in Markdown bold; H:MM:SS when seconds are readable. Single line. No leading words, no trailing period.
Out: **1:53**
